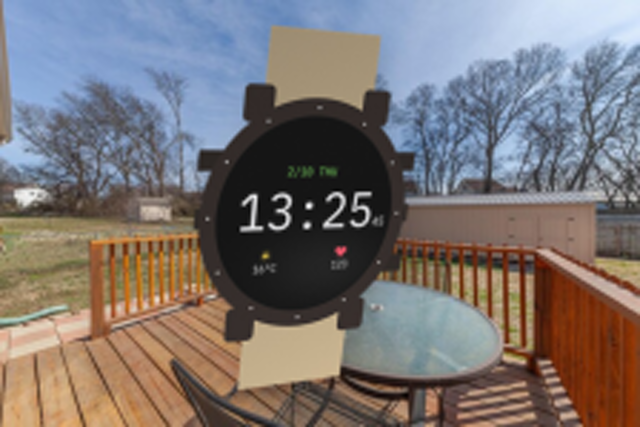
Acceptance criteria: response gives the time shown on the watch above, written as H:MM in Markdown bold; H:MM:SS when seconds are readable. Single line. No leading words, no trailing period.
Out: **13:25**
